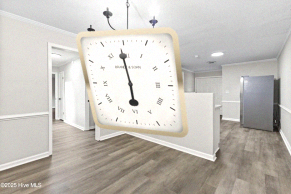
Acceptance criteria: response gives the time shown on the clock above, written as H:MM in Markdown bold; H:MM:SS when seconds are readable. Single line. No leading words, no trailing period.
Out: **5:59**
